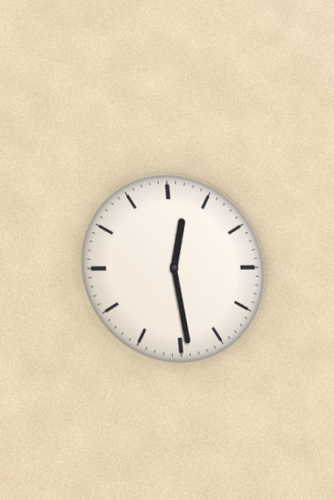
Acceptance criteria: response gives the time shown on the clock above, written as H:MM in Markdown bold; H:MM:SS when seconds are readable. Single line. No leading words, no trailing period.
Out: **12:29**
